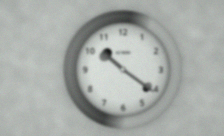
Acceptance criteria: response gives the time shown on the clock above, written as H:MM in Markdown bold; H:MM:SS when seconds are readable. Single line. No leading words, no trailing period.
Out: **10:21**
